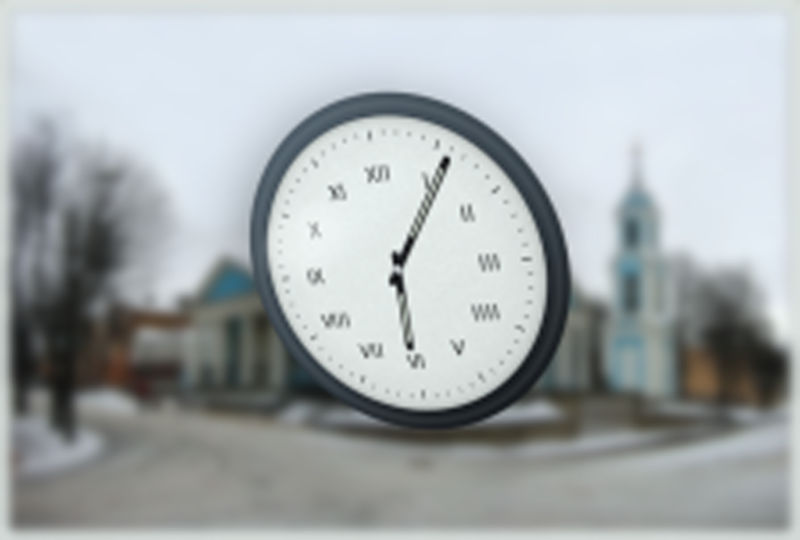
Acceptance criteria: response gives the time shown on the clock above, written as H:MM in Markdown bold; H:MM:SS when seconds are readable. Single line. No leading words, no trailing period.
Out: **6:06**
